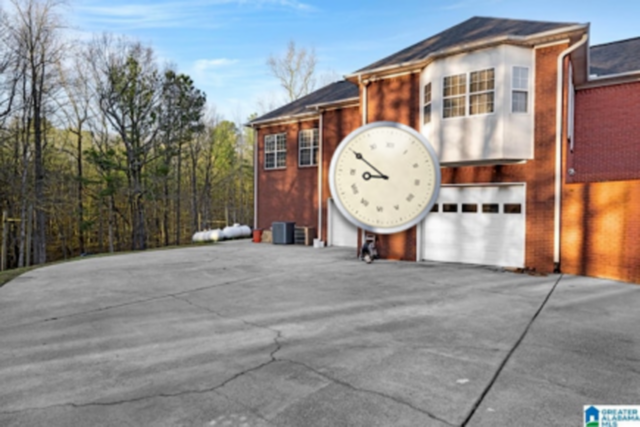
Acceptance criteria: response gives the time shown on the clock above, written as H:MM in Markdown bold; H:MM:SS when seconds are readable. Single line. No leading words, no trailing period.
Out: **8:50**
